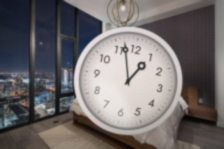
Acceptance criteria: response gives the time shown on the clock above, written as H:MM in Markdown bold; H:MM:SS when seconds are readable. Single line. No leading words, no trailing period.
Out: **12:57**
